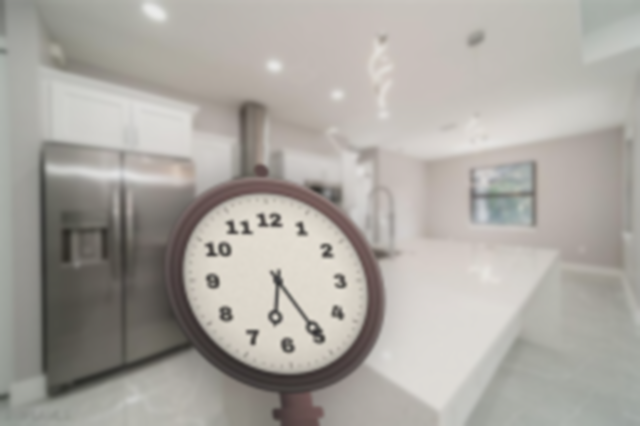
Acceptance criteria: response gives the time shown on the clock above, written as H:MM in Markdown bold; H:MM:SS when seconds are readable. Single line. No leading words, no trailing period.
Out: **6:25**
